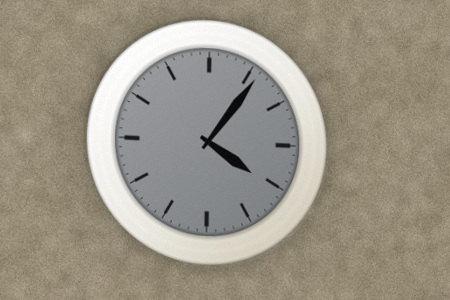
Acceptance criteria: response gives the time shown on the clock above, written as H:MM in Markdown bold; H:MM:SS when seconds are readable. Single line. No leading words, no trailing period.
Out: **4:06**
